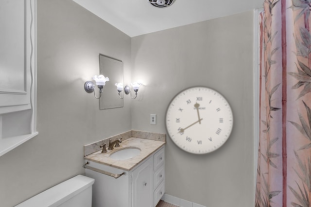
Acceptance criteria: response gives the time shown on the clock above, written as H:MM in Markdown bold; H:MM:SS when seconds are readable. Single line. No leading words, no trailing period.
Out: **11:40**
